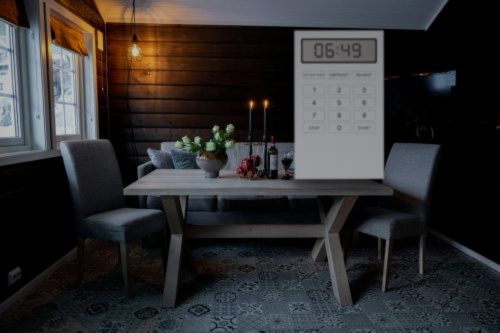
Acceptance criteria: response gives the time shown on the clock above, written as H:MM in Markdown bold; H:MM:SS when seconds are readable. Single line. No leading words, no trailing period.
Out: **6:49**
